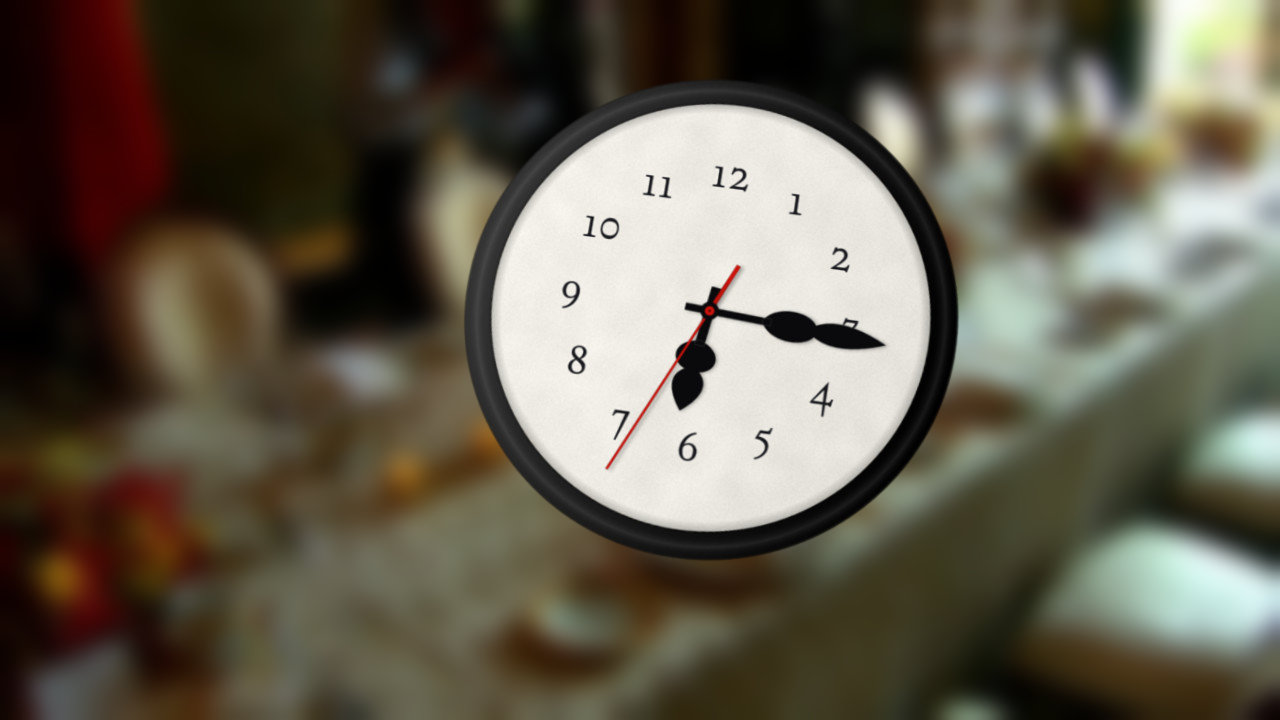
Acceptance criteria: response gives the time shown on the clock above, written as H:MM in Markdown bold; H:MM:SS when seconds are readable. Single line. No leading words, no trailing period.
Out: **6:15:34**
